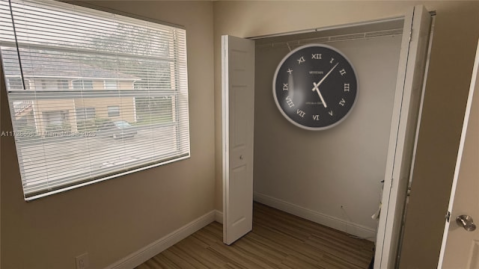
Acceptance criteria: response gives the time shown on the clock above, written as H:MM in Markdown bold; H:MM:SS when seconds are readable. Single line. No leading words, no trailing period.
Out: **5:07**
